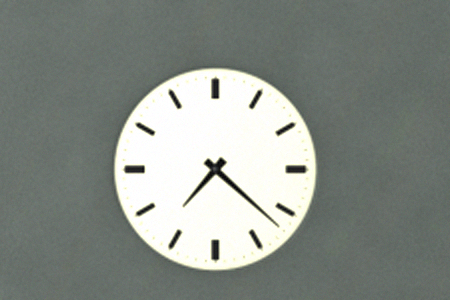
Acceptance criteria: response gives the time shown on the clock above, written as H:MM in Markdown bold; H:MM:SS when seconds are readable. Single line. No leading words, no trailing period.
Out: **7:22**
